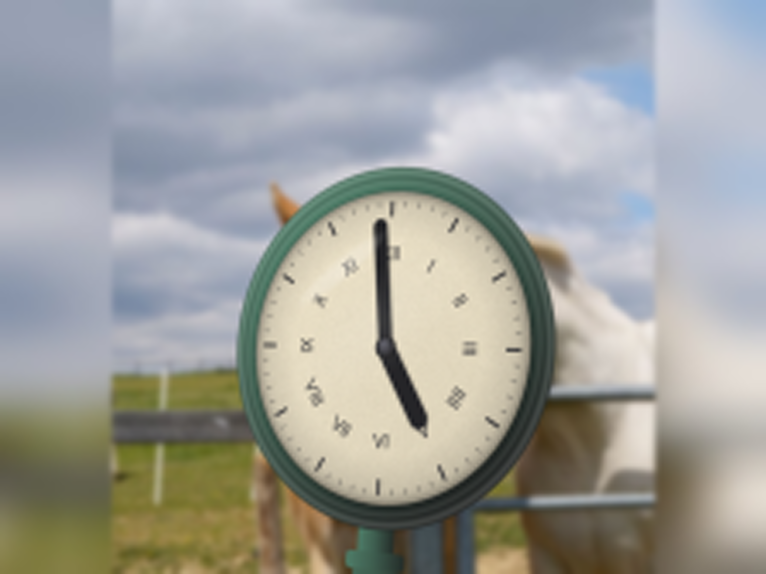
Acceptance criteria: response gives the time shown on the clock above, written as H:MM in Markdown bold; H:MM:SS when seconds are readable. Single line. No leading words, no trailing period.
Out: **4:59**
